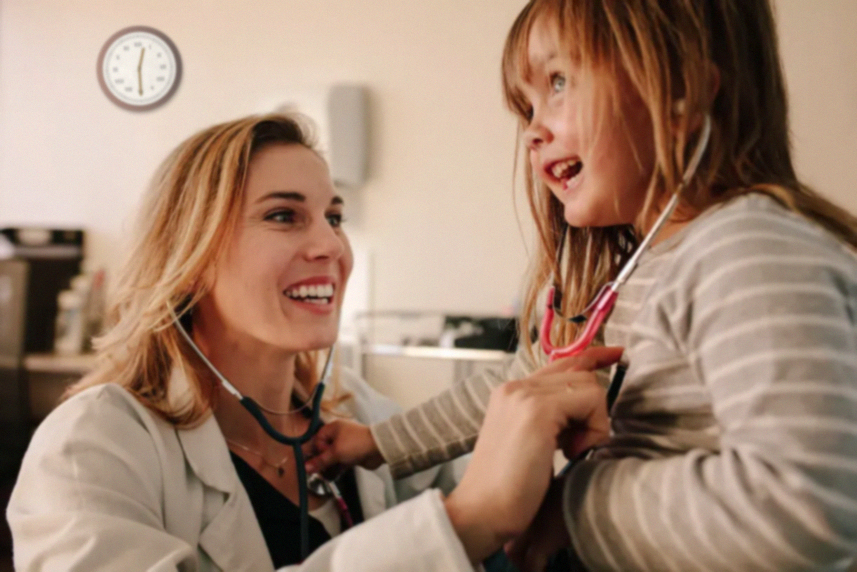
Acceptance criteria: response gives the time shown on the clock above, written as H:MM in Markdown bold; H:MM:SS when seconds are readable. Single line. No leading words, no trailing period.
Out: **12:30**
